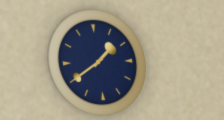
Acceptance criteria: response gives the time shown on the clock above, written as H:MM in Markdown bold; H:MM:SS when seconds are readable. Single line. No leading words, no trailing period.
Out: **1:40**
